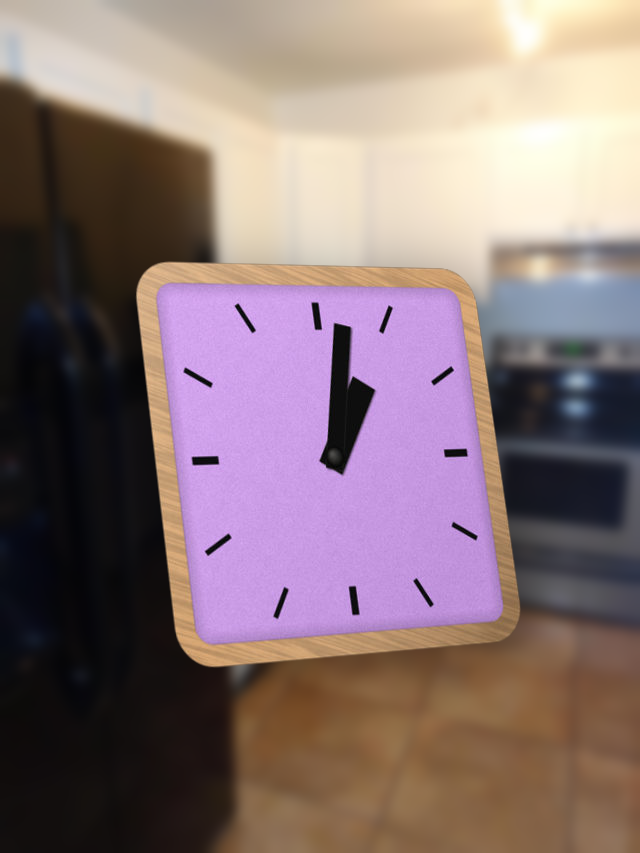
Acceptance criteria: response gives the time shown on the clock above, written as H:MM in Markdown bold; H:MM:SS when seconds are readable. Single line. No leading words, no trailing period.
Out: **1:02**
